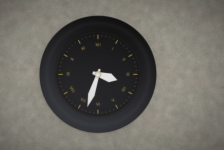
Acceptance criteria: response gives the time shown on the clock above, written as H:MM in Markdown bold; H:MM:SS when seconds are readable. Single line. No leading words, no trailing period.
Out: **3:33**
